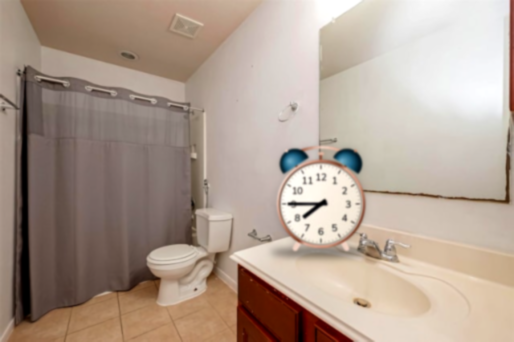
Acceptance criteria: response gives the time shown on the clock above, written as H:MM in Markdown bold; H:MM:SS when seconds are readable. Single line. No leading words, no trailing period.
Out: **7:45**
